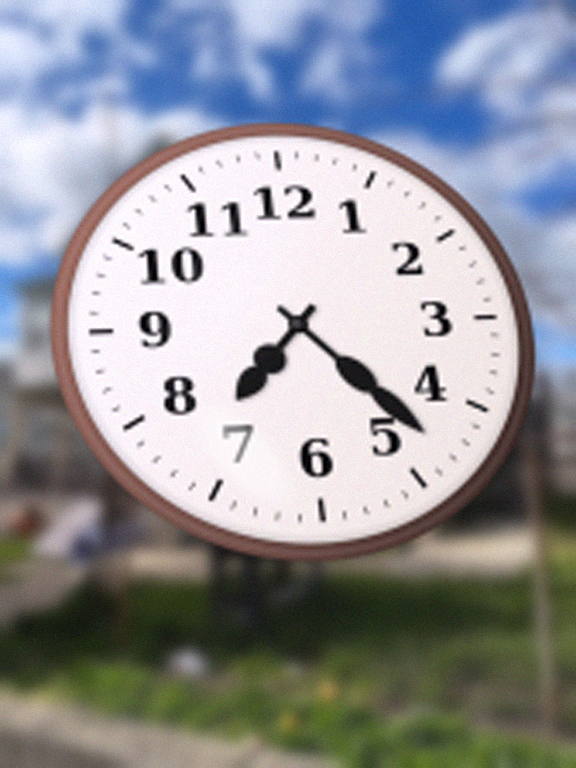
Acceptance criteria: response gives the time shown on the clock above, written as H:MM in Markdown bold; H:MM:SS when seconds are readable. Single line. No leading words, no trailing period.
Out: **7:23**
